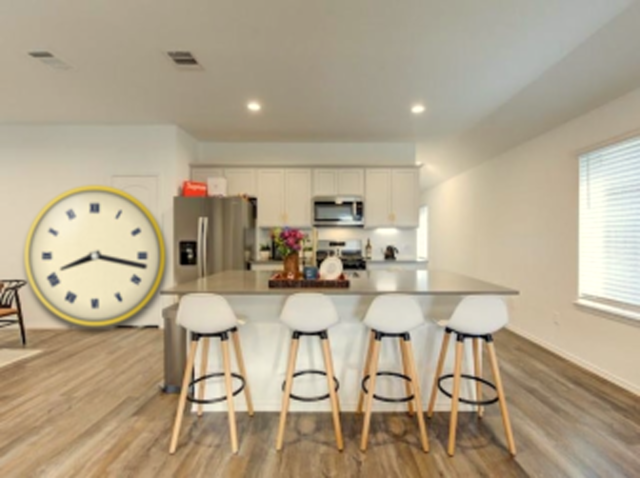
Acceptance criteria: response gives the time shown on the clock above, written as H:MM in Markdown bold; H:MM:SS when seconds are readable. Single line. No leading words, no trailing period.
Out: **8:17**
